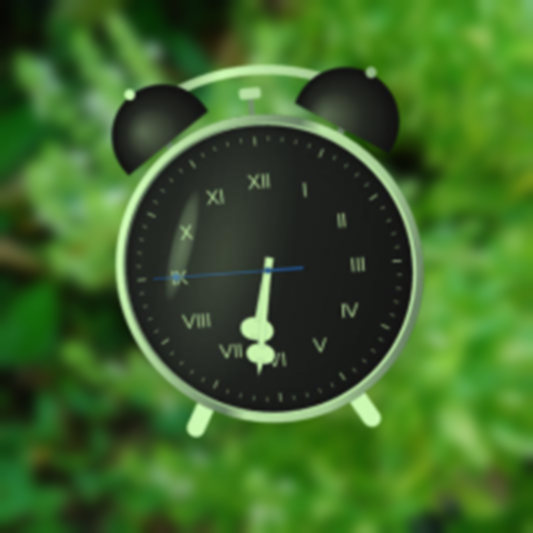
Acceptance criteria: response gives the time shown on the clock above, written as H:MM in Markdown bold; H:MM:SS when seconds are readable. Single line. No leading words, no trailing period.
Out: **6:31:45**
